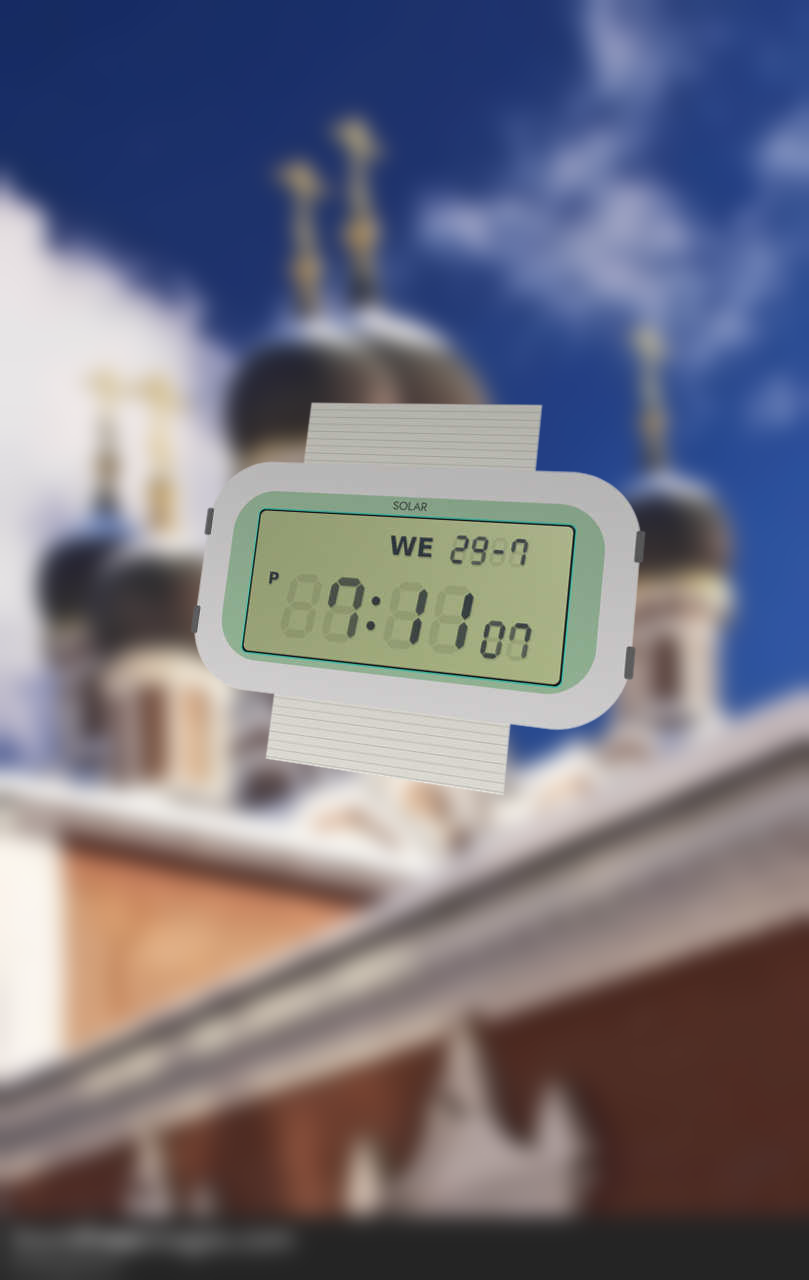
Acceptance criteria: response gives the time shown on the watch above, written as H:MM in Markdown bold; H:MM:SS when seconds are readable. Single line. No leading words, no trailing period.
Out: **7:11:07**
